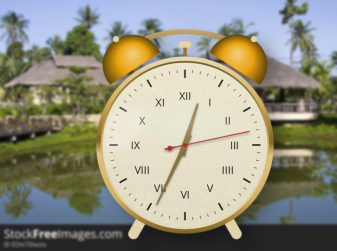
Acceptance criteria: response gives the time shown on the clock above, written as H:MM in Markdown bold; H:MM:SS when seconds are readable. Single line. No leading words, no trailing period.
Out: **12:34:13**
